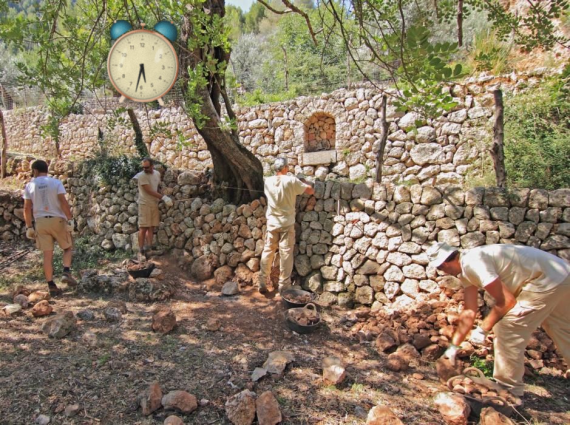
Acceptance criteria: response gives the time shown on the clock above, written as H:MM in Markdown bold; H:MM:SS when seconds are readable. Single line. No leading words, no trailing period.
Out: **5:32**
